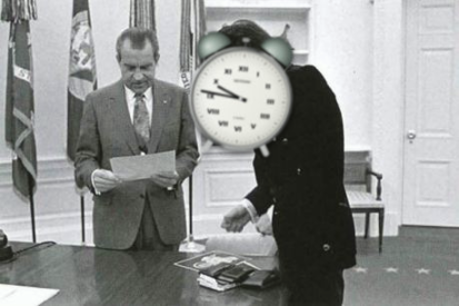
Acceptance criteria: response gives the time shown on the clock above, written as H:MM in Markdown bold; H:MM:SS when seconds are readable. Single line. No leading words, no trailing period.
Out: **9:46**
